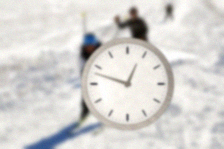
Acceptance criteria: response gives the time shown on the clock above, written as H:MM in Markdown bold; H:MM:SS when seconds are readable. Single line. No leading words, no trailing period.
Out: **12:48**
